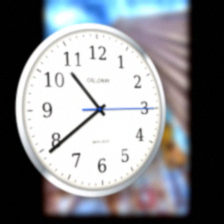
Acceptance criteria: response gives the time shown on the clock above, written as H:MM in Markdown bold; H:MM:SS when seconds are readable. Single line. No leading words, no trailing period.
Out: **10:39:15**
